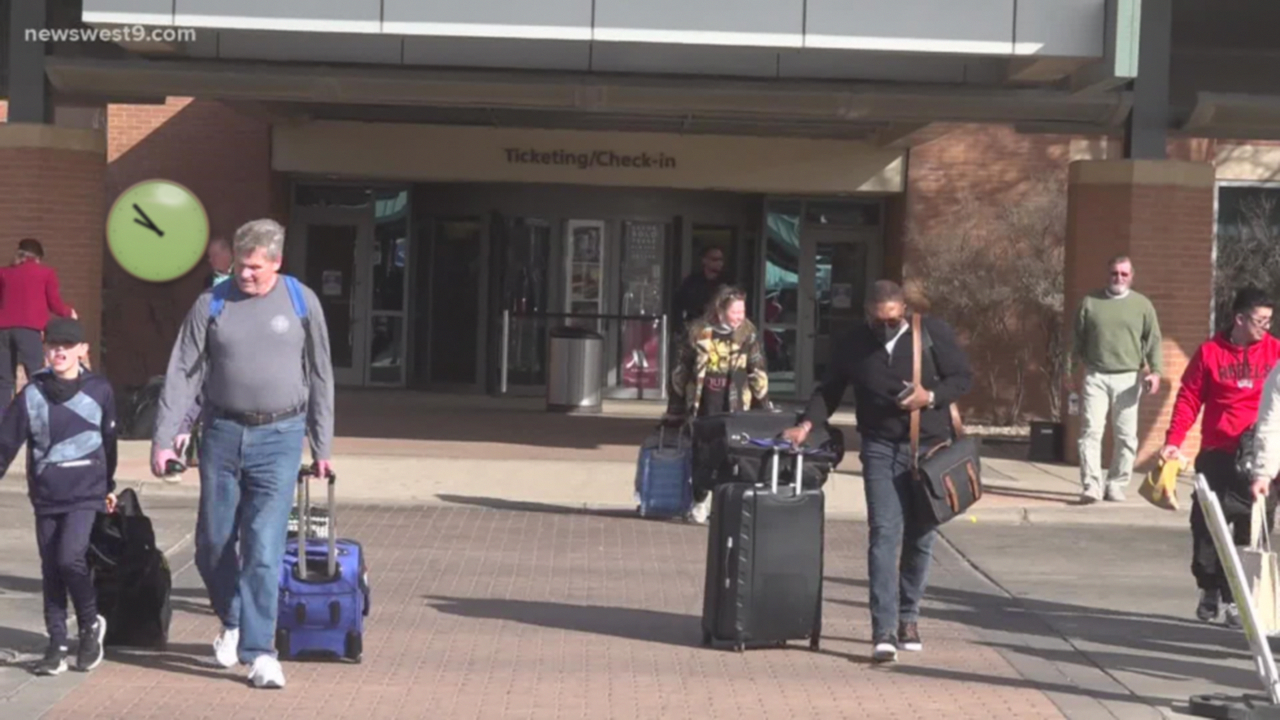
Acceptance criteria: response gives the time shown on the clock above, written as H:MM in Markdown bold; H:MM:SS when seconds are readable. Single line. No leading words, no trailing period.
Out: **9:53**
